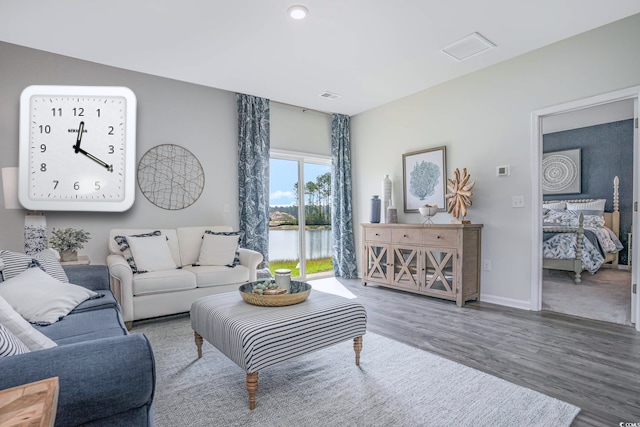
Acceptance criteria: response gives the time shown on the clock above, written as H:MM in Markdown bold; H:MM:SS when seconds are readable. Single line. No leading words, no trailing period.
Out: **12:20**
